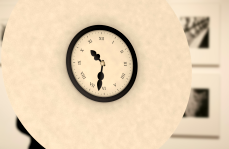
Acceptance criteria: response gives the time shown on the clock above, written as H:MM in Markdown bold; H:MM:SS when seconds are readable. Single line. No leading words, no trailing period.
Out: **10:32**
